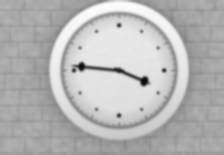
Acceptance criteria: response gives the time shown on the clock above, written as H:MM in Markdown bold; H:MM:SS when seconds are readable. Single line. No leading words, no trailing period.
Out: **3:46**
